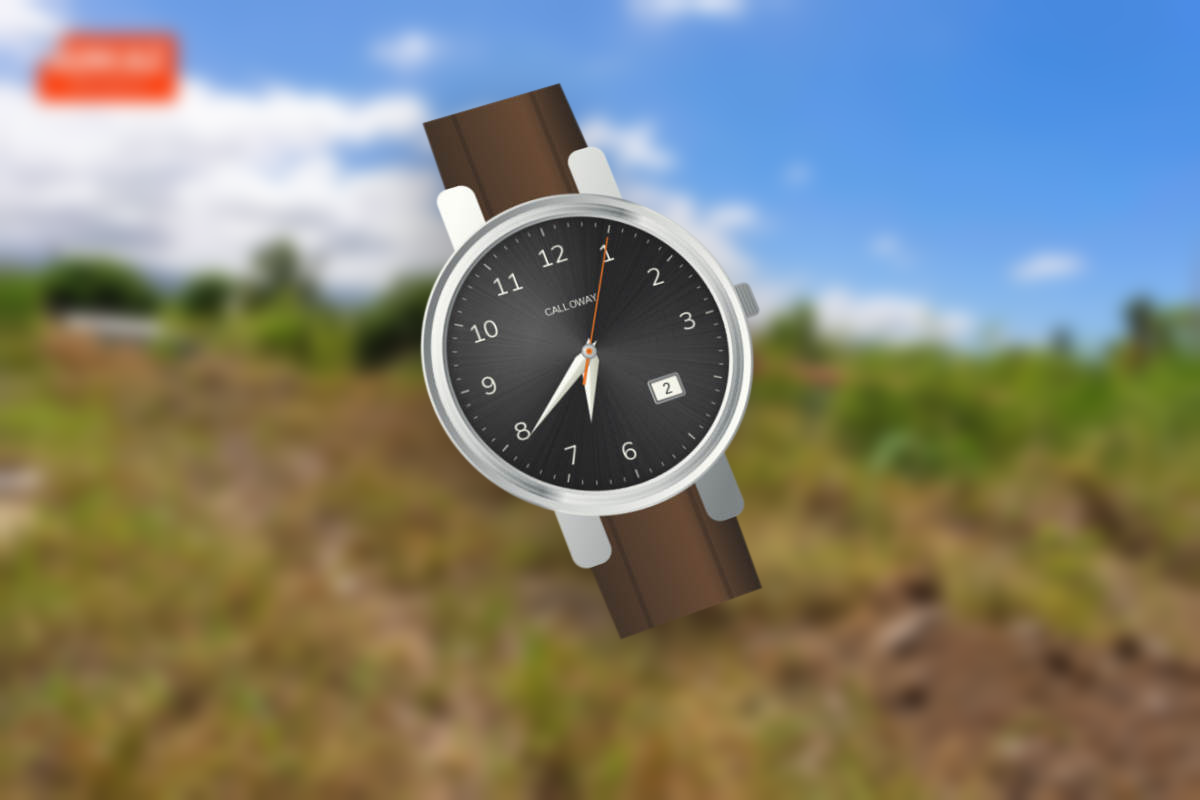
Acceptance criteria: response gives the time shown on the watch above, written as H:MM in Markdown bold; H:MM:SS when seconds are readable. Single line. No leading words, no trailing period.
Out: **6:39:05**
